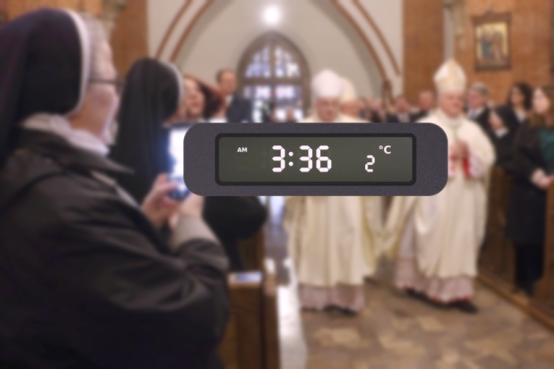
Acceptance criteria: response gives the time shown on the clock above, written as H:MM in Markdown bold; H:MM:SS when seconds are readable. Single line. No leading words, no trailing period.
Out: **3:36**
